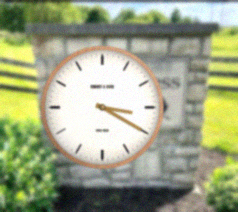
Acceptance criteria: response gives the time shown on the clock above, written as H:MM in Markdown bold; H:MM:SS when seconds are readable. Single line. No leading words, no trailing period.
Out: **3:20**
